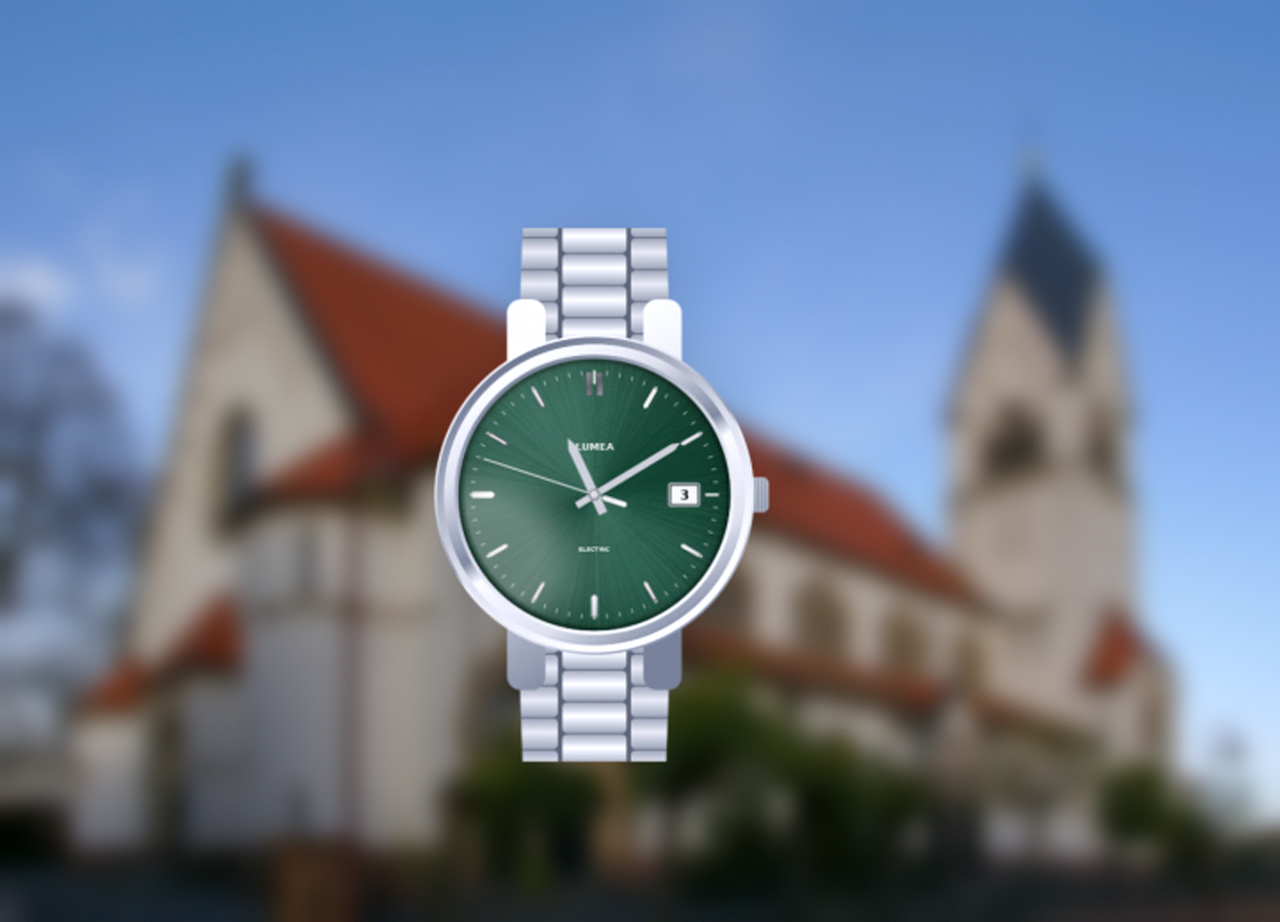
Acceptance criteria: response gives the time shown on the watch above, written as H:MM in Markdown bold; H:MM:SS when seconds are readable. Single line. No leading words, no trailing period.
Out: **11:09:48**
